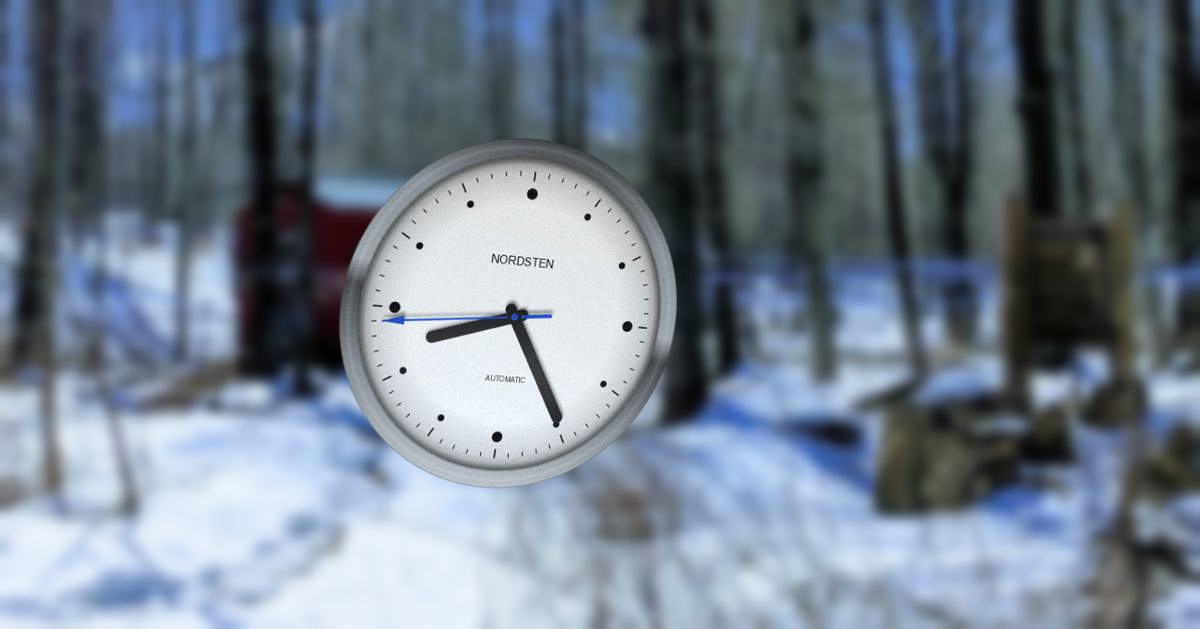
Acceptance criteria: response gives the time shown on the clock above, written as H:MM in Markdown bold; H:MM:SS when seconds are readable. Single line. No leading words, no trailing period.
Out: **8:24:44**
